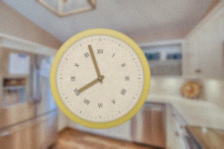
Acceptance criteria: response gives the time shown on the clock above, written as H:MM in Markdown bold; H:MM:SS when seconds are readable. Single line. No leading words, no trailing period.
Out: **7:57**
